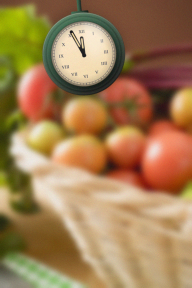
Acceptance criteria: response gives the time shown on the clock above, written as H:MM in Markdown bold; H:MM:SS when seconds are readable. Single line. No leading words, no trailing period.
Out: **11:56**
